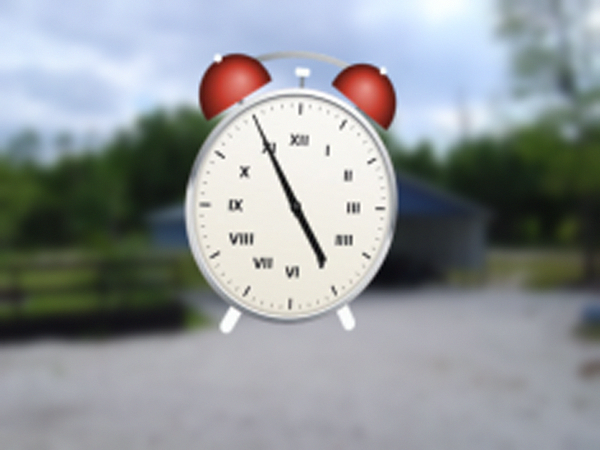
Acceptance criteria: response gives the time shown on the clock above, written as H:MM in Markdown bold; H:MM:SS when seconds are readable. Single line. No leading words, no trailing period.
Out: **4:55**
